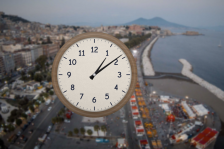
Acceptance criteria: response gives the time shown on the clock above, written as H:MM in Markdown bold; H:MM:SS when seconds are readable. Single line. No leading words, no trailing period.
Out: **1:09**
